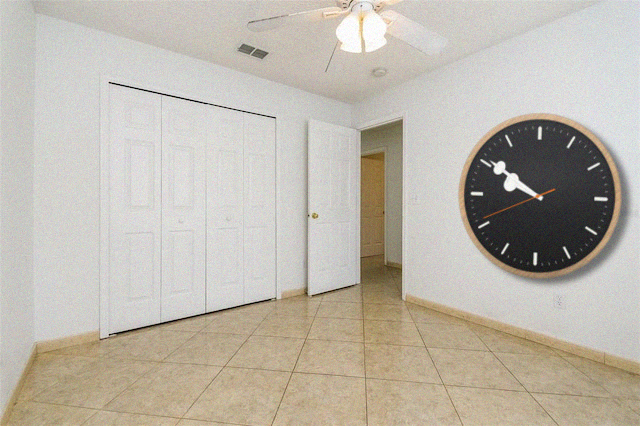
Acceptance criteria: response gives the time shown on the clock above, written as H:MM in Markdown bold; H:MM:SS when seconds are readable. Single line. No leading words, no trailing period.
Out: **9:50:41**
